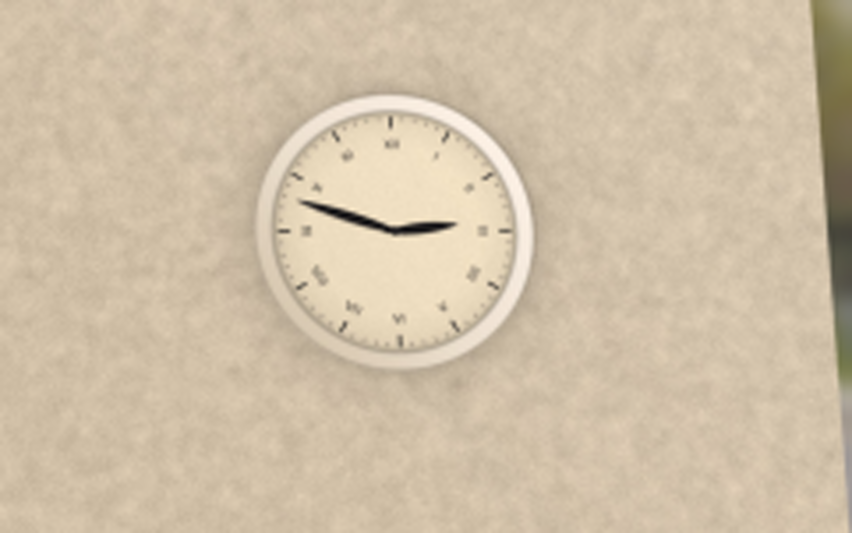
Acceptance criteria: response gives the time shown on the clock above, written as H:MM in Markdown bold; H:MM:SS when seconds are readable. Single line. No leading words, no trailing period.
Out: **2:48**
